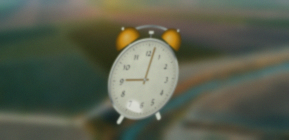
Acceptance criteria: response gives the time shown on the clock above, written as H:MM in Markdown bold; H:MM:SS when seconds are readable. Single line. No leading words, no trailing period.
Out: **9:02**
